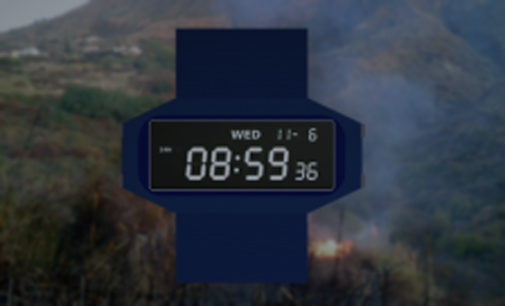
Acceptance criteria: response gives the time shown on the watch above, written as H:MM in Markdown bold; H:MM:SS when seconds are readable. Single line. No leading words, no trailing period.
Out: **8:59:36**
